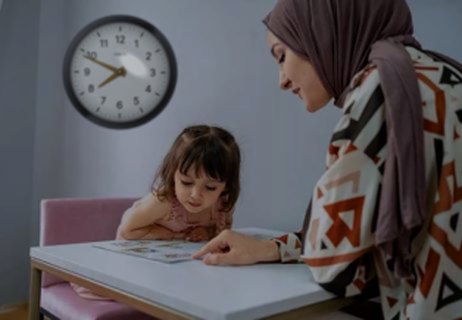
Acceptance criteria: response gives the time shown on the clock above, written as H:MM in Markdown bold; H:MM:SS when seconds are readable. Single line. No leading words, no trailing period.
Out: **7:49**
